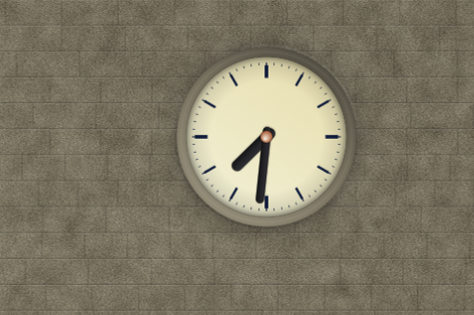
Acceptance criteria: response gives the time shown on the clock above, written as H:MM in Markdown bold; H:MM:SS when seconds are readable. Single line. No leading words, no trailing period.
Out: **7:31**
